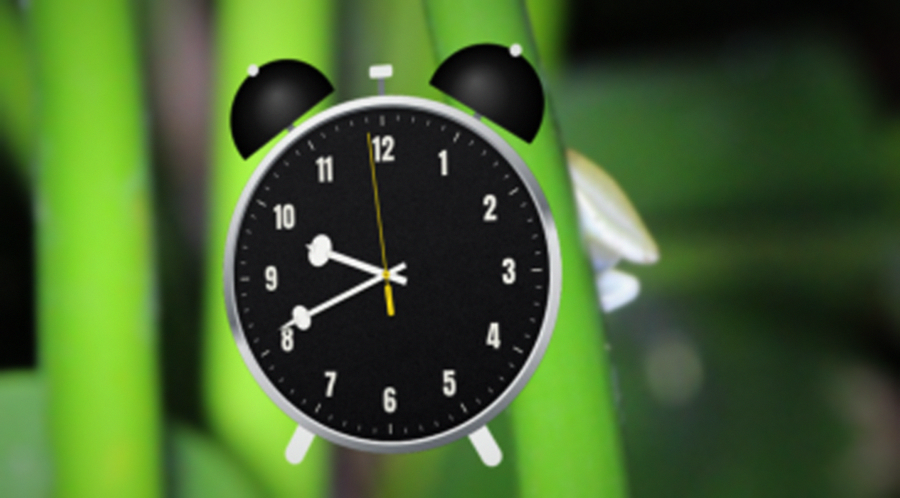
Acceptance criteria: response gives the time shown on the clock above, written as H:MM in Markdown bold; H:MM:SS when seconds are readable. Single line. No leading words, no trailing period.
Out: **9:40:59**
